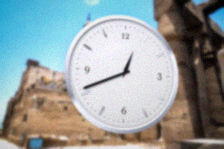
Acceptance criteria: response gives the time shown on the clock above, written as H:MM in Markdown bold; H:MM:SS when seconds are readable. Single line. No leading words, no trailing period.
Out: **12:41**
